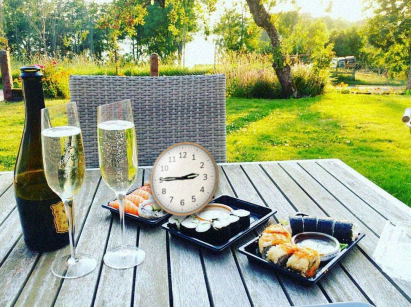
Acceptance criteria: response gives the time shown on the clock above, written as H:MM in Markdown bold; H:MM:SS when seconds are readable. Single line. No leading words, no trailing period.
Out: **2:45**
